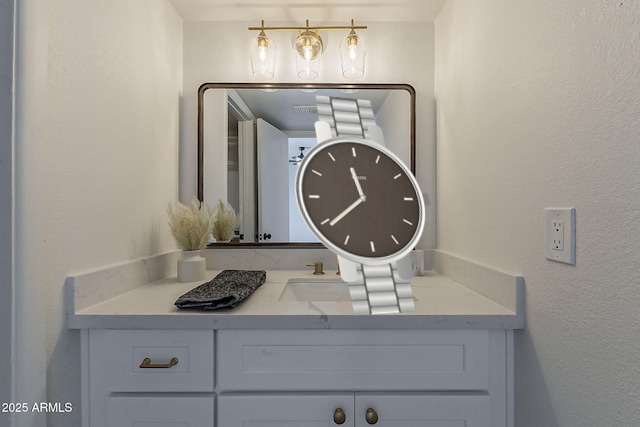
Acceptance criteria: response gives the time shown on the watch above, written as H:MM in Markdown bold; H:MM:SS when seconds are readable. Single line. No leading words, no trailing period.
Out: **11:39**
